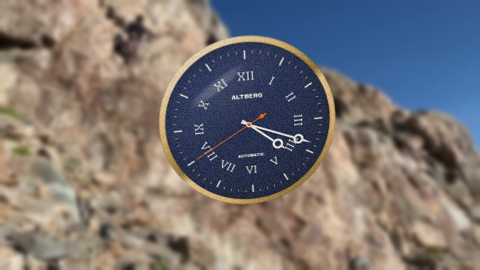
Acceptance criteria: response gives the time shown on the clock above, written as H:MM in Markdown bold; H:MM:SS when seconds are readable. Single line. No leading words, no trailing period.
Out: **4:18:40**
